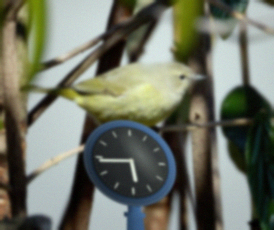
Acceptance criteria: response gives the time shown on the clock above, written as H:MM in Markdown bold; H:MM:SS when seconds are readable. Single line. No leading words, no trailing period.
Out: **5:44**
